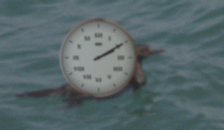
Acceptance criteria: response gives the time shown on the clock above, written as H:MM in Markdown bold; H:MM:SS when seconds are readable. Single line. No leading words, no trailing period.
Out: **2:10**
